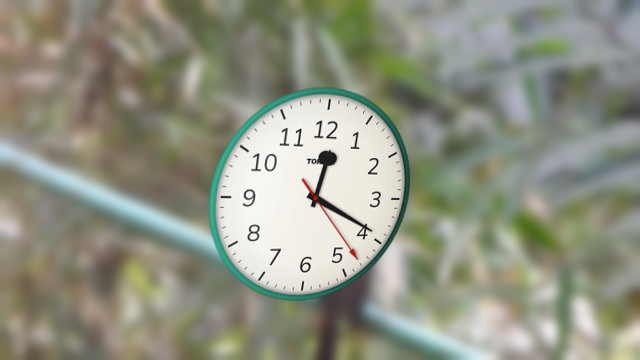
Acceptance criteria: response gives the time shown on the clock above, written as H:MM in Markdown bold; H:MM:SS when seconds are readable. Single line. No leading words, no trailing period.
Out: **12:19:23**
